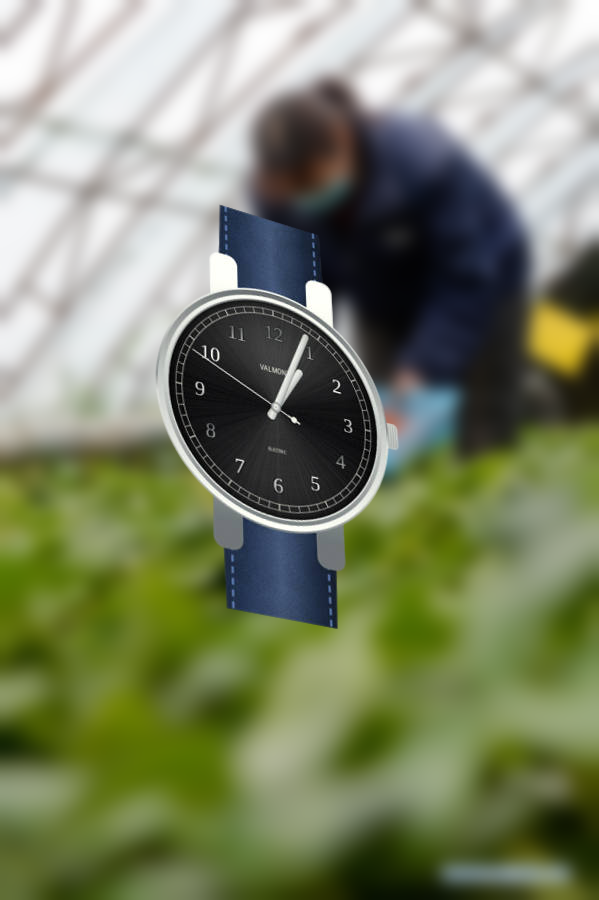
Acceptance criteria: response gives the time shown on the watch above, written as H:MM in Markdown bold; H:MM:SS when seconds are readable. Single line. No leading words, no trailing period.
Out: **1:03:49**
